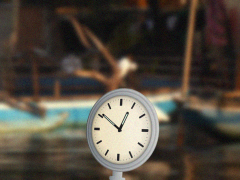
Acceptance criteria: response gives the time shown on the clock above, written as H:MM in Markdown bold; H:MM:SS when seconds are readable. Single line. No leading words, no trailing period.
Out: **12:51**
